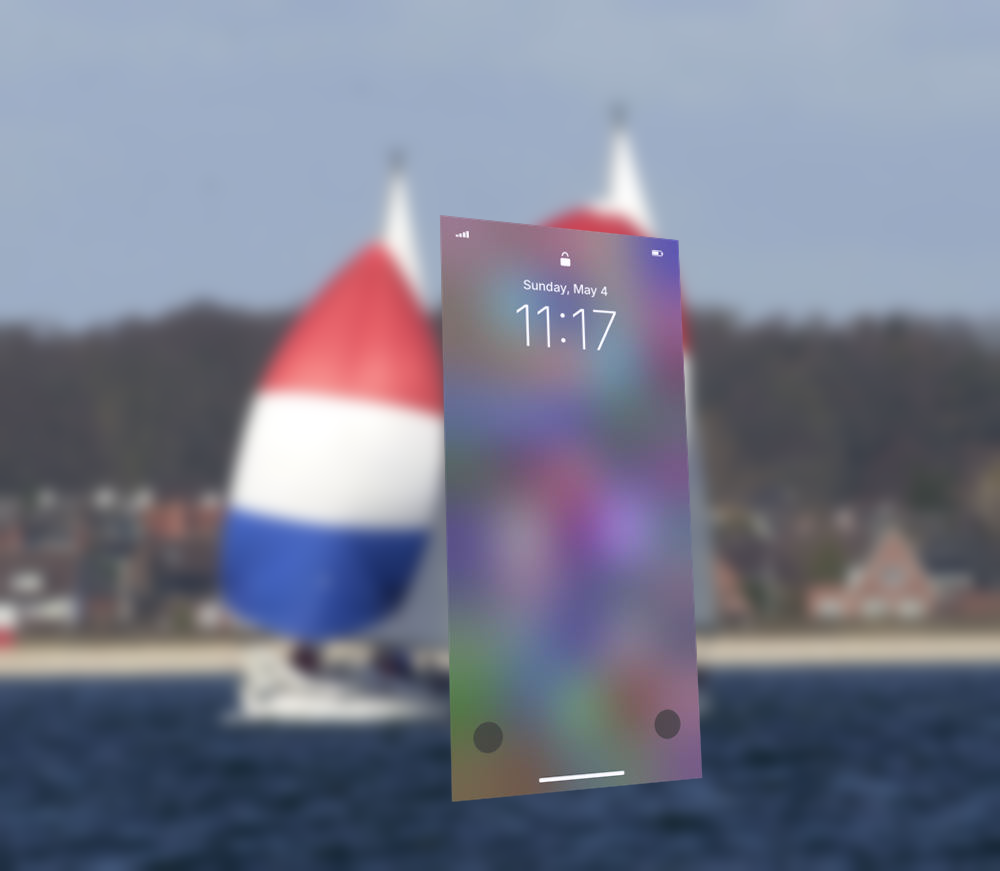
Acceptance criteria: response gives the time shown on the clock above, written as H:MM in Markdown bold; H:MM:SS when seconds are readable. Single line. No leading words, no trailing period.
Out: **11:17**
